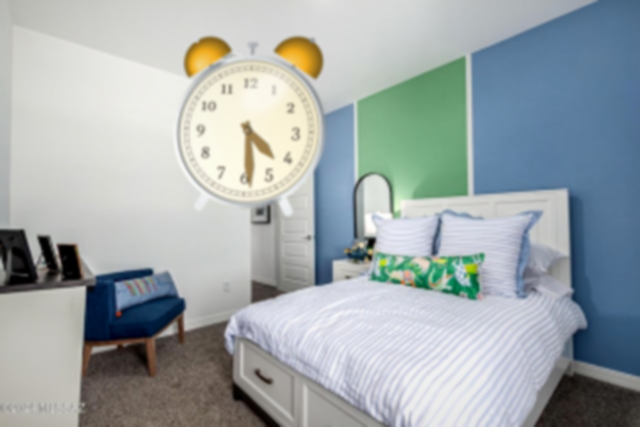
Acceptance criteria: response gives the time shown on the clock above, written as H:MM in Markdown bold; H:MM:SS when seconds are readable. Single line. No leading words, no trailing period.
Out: **4:29**
